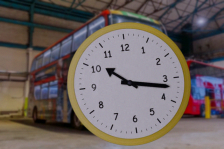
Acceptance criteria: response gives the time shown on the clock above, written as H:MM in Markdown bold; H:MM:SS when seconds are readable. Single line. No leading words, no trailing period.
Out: **10:17**
